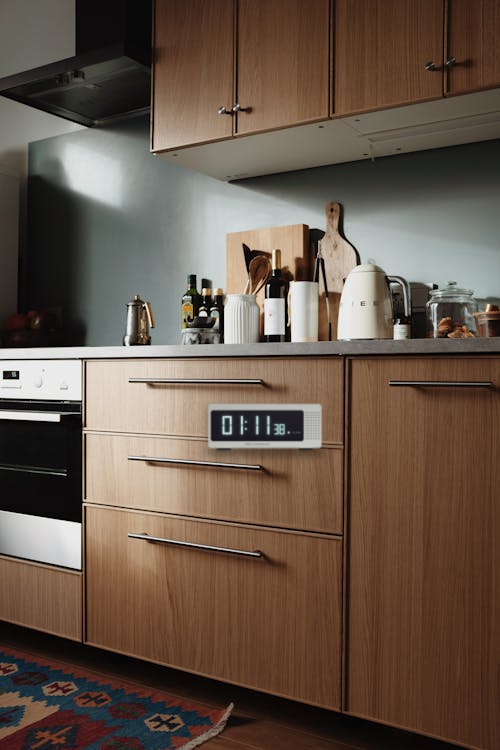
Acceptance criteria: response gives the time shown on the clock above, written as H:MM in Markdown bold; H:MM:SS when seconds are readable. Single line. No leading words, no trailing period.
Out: **1:11:38**
